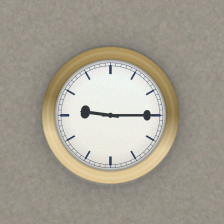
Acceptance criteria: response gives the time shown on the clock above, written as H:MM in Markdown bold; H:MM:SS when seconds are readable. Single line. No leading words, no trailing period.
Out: **9:15**
